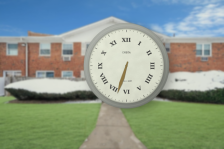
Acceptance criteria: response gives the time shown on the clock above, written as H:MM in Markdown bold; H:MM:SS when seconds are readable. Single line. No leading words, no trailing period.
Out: **6:33**
